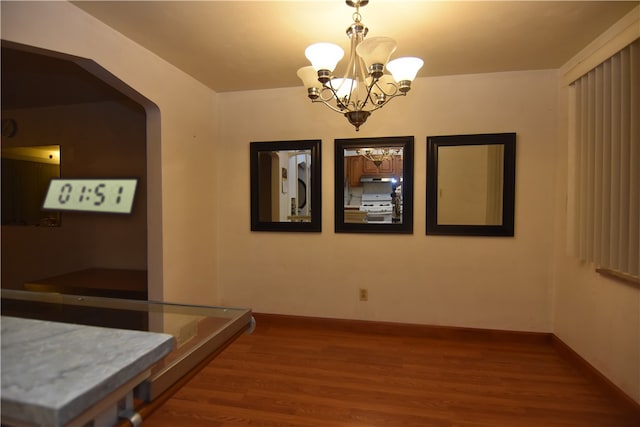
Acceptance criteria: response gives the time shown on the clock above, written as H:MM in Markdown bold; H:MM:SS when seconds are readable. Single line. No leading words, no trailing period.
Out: **1:51**
